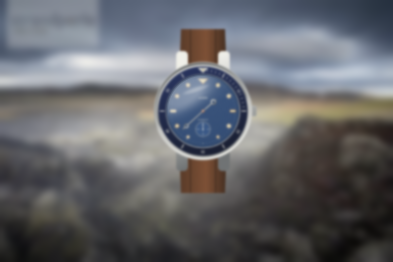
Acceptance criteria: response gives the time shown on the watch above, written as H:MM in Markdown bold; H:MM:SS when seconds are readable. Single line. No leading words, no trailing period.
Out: **1:38**
